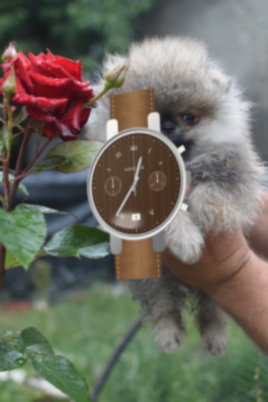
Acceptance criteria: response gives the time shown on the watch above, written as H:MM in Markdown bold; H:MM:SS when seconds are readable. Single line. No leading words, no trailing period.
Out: **12:36**
